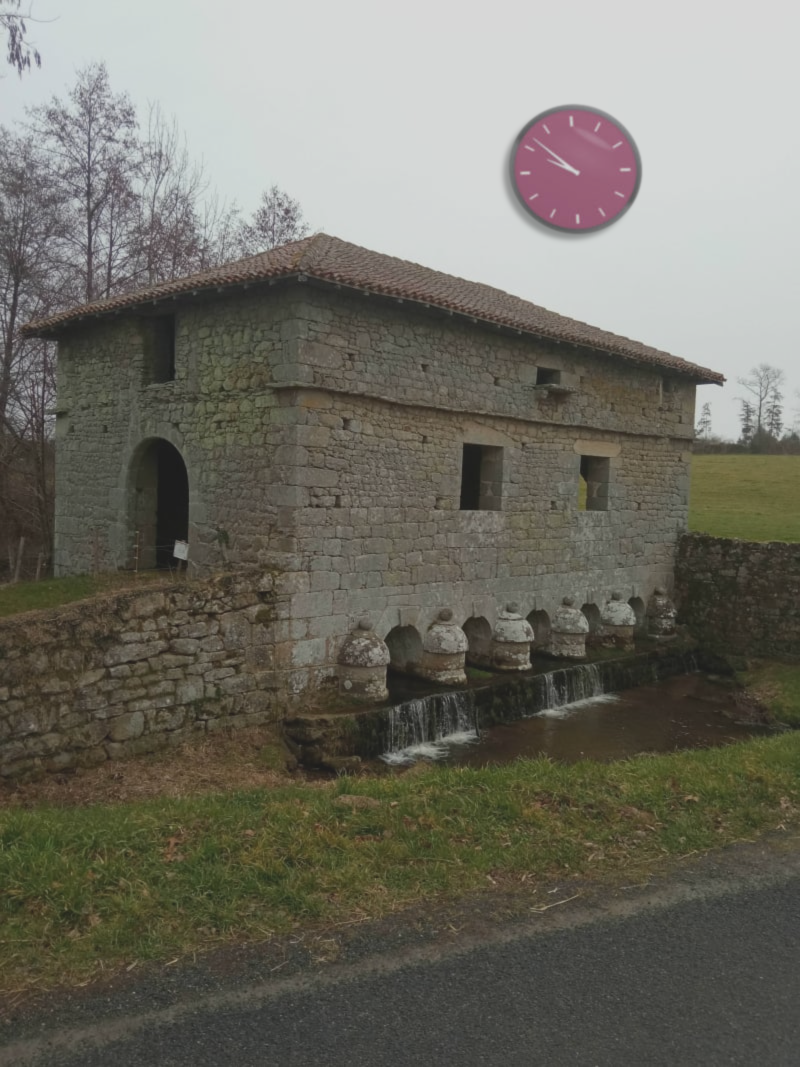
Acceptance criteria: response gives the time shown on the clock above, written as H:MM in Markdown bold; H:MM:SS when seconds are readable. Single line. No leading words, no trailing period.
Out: **9:52**
